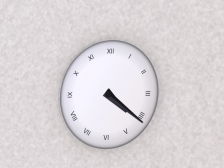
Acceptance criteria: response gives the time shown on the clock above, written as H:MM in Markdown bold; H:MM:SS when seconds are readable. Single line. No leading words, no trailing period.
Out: **4:21**
